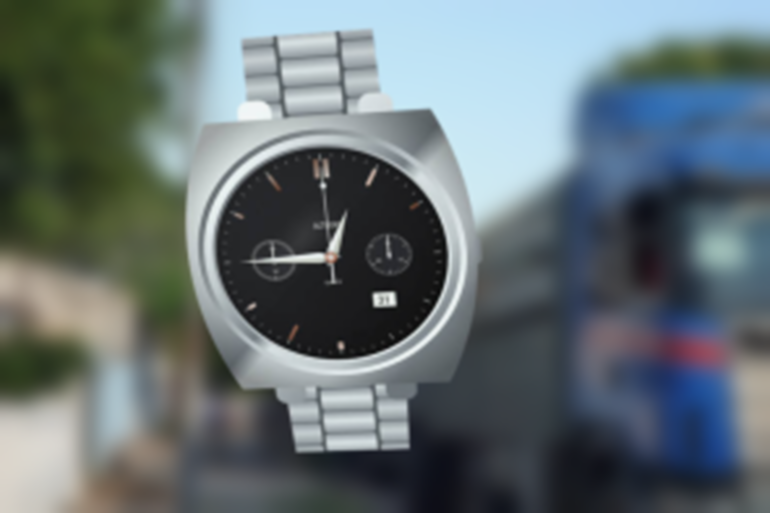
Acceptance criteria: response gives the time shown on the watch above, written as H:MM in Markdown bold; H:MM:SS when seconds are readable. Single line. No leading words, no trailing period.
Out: **12:45**
